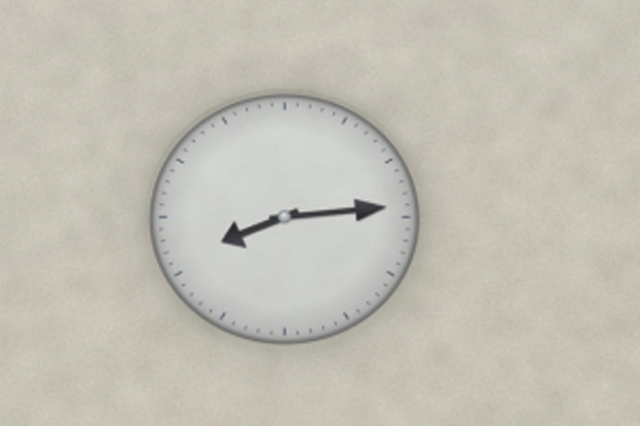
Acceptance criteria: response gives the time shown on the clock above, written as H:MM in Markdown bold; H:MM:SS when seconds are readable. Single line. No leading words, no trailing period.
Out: **8:14**
